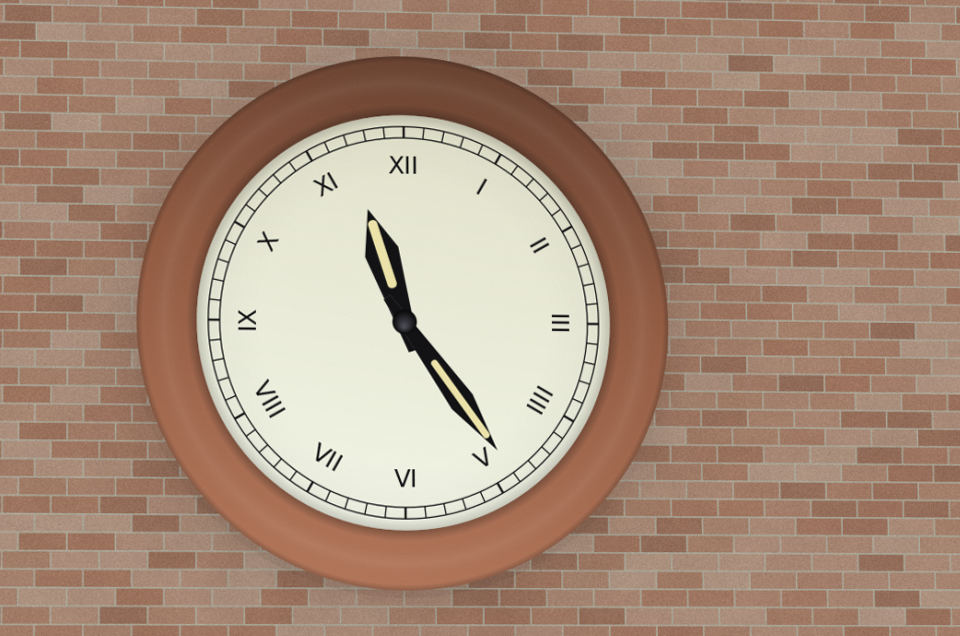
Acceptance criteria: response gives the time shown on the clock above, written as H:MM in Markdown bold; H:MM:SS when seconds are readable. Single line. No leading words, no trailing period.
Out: **11:24**
